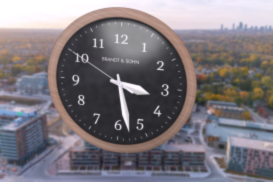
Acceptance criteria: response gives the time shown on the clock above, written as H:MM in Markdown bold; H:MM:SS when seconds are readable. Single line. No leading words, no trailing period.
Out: **3:27:50**
